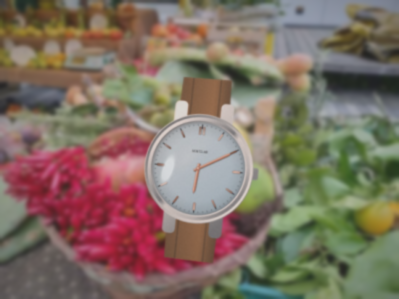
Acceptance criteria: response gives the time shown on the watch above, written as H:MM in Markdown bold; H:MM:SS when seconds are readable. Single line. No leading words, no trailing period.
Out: **6:10**
